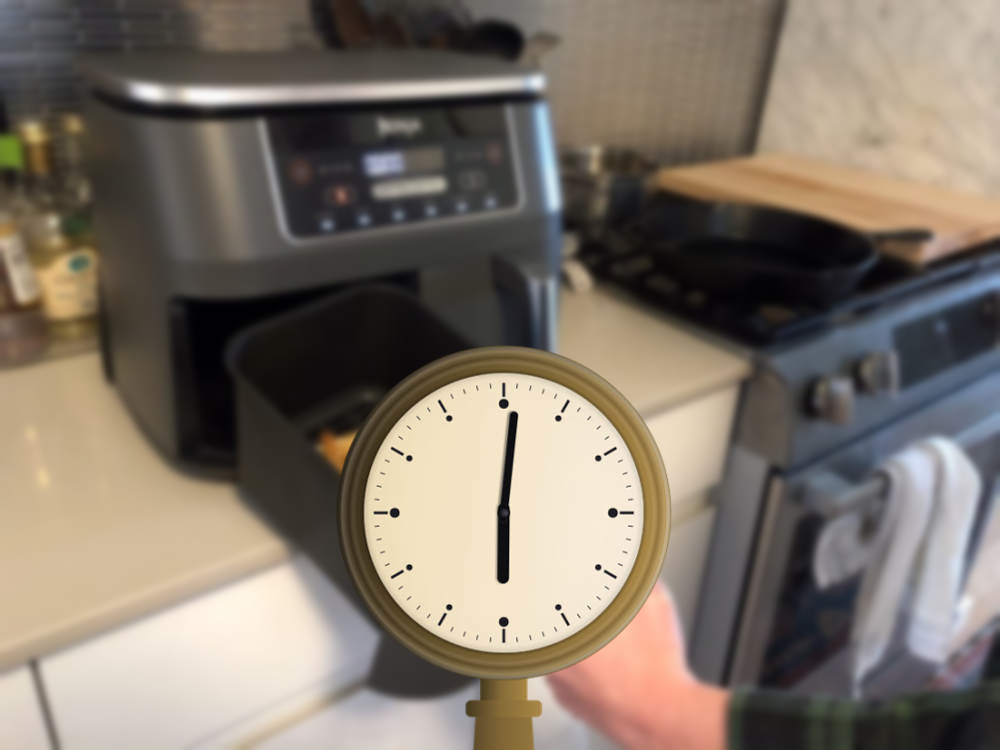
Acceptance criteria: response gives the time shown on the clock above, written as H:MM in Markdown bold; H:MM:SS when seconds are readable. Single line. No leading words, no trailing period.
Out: **6:01**
